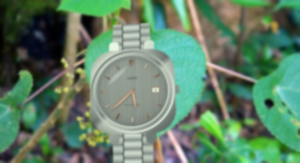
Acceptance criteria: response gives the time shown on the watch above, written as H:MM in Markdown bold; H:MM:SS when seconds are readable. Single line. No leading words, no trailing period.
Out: **5:38**
